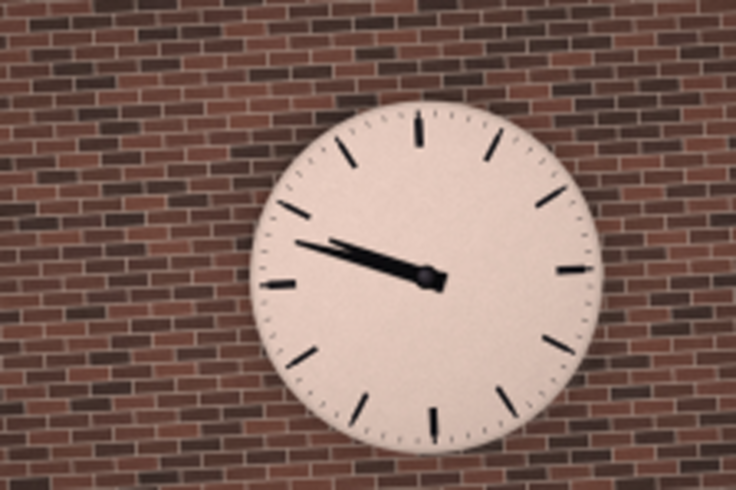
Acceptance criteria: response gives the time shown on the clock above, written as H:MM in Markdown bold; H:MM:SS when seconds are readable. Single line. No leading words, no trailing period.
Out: **9:48**
